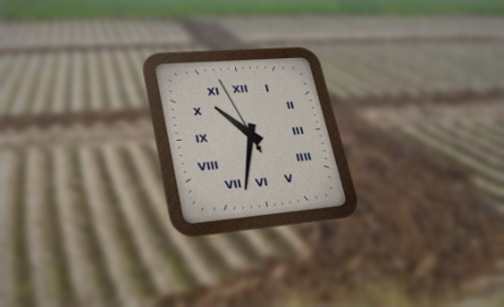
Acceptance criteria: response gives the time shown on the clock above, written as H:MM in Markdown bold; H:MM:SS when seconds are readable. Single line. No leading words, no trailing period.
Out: **10:32:57**
